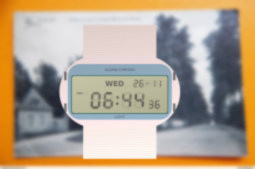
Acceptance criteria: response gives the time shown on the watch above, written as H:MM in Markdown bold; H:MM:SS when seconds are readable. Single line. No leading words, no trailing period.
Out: **6:44**
